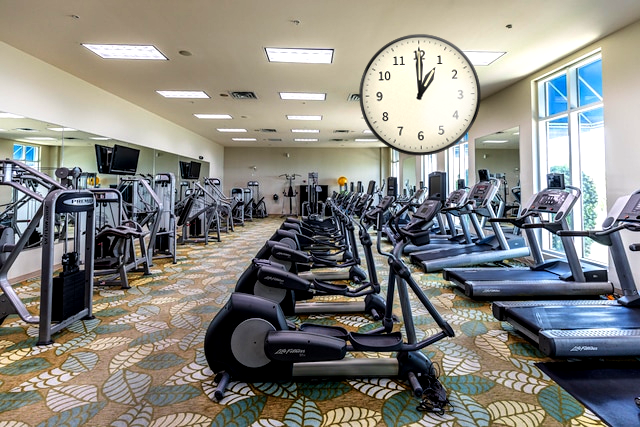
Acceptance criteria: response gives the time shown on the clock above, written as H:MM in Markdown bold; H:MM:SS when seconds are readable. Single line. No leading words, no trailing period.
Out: **1:00**
